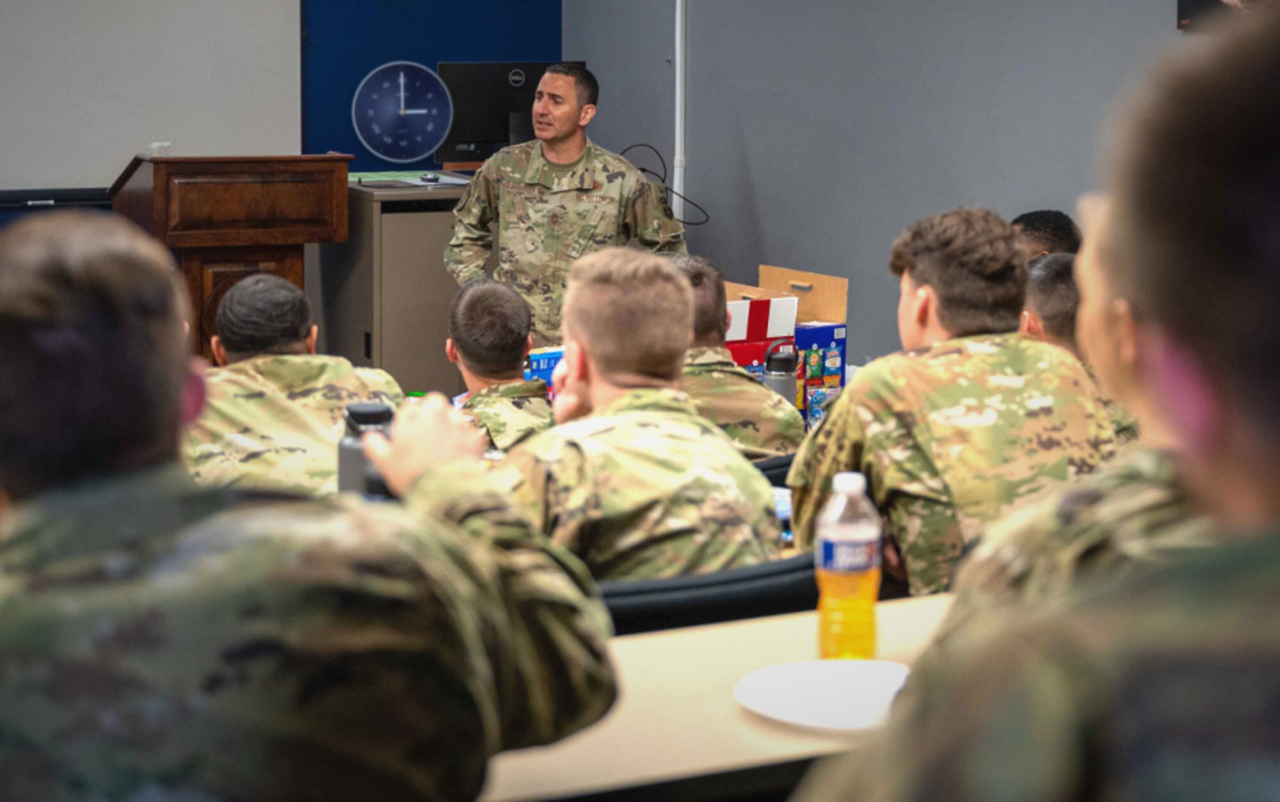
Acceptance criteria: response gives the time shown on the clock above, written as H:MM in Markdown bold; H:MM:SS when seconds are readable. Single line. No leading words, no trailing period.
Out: **3:00**
